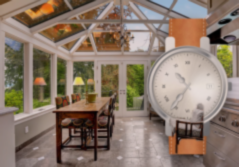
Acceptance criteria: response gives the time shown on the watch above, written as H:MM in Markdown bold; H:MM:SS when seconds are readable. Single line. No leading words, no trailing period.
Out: **10:36**
